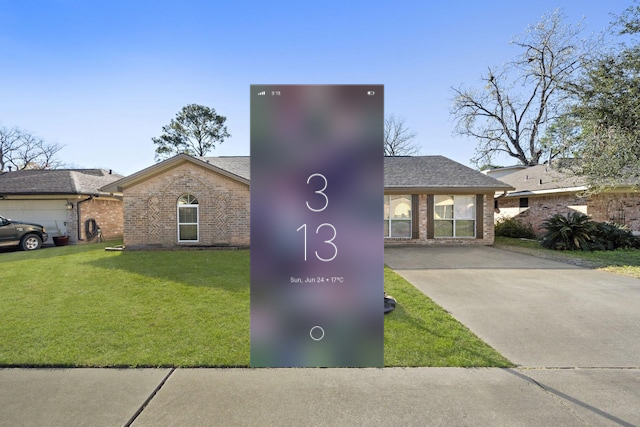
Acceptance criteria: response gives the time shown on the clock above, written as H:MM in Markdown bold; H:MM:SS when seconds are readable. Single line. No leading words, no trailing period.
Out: **3:13**
